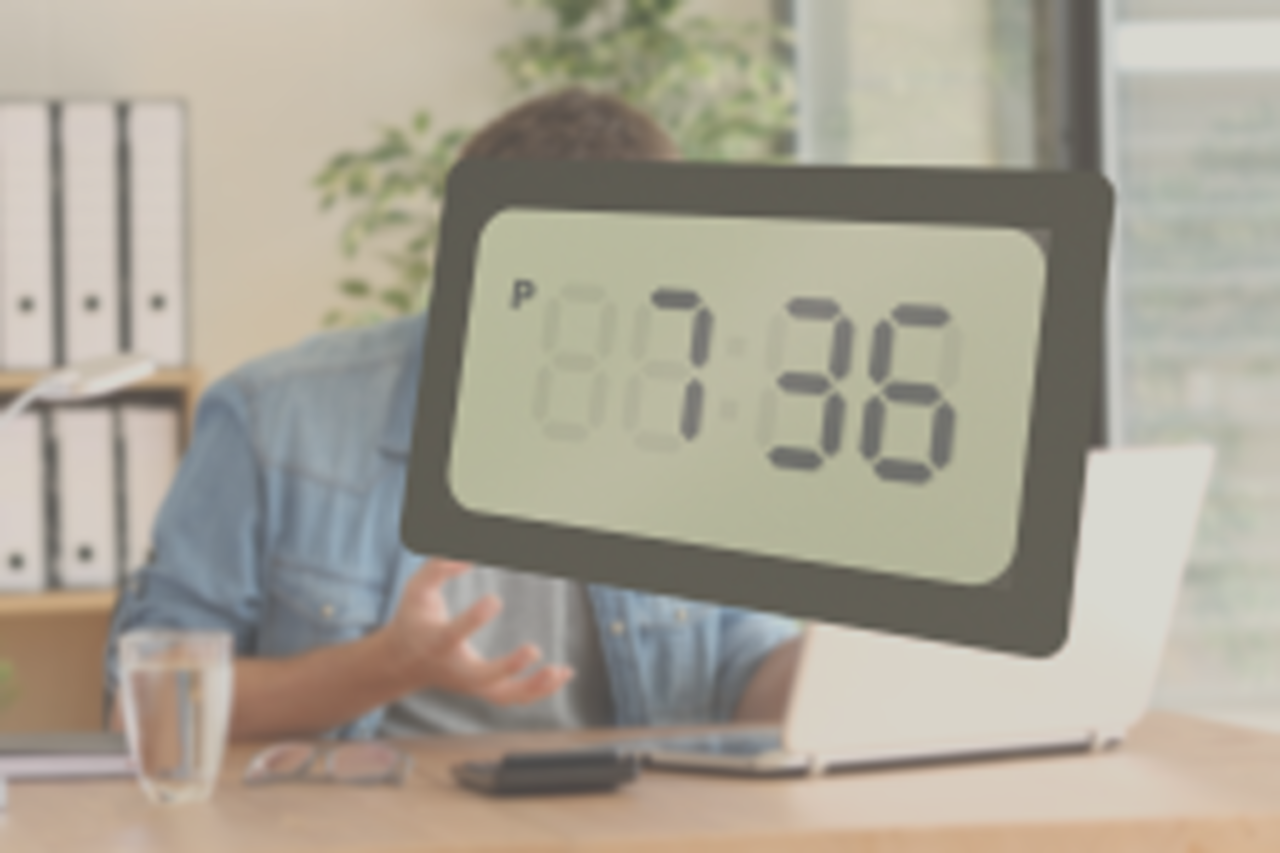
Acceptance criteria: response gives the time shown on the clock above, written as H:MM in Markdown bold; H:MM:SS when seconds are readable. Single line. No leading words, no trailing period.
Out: **7:36**
